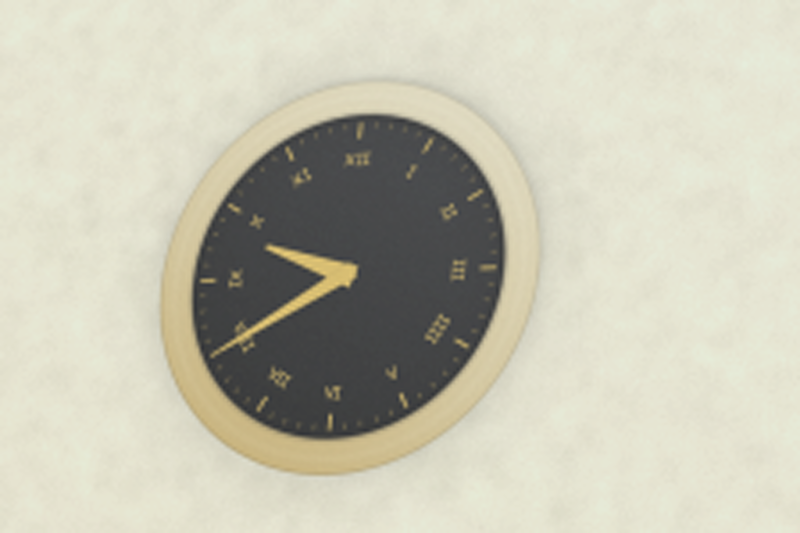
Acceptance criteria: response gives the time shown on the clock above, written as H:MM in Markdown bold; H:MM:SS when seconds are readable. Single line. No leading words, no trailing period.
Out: **9:40**
